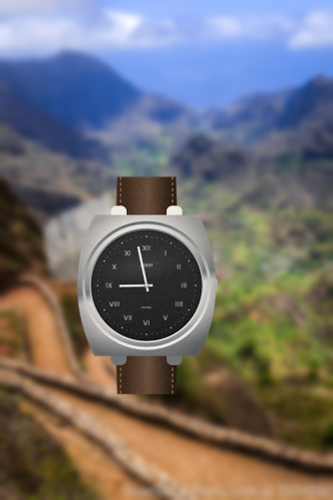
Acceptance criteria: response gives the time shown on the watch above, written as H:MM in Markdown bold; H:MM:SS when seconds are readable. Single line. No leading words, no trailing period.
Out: **8:58**
